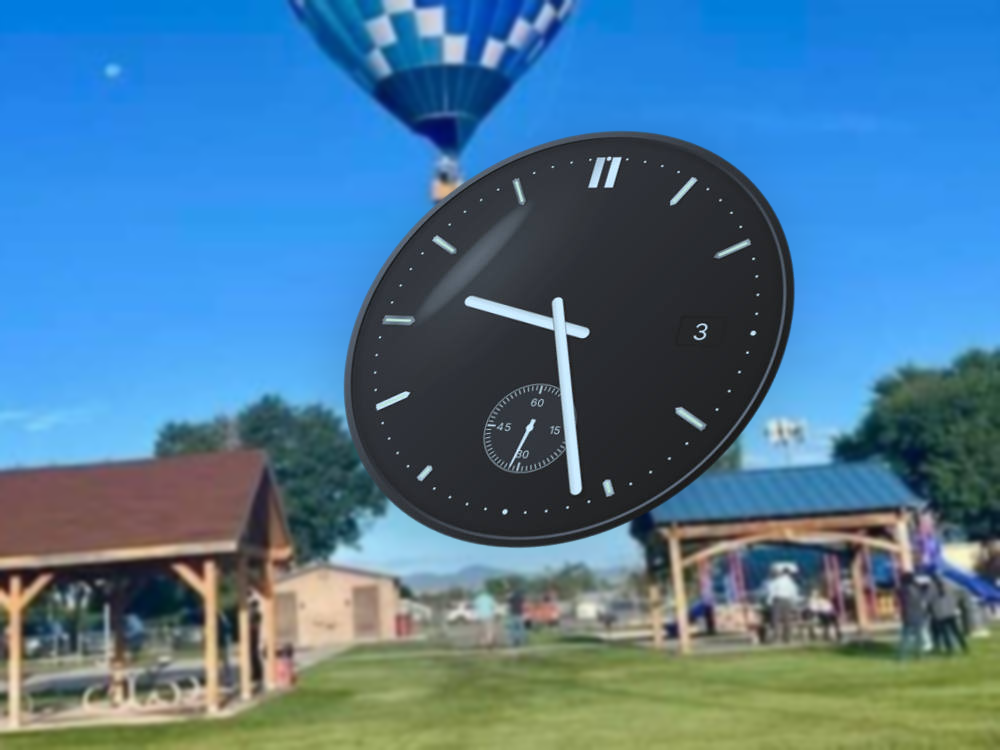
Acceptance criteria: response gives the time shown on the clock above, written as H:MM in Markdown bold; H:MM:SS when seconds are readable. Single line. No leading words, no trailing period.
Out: **9:26:32**
